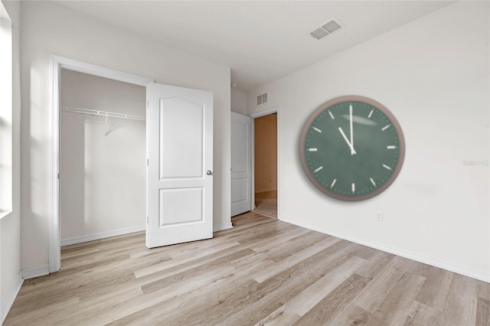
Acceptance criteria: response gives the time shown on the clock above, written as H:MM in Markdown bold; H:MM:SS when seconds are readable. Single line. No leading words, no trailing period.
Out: **11:00**
